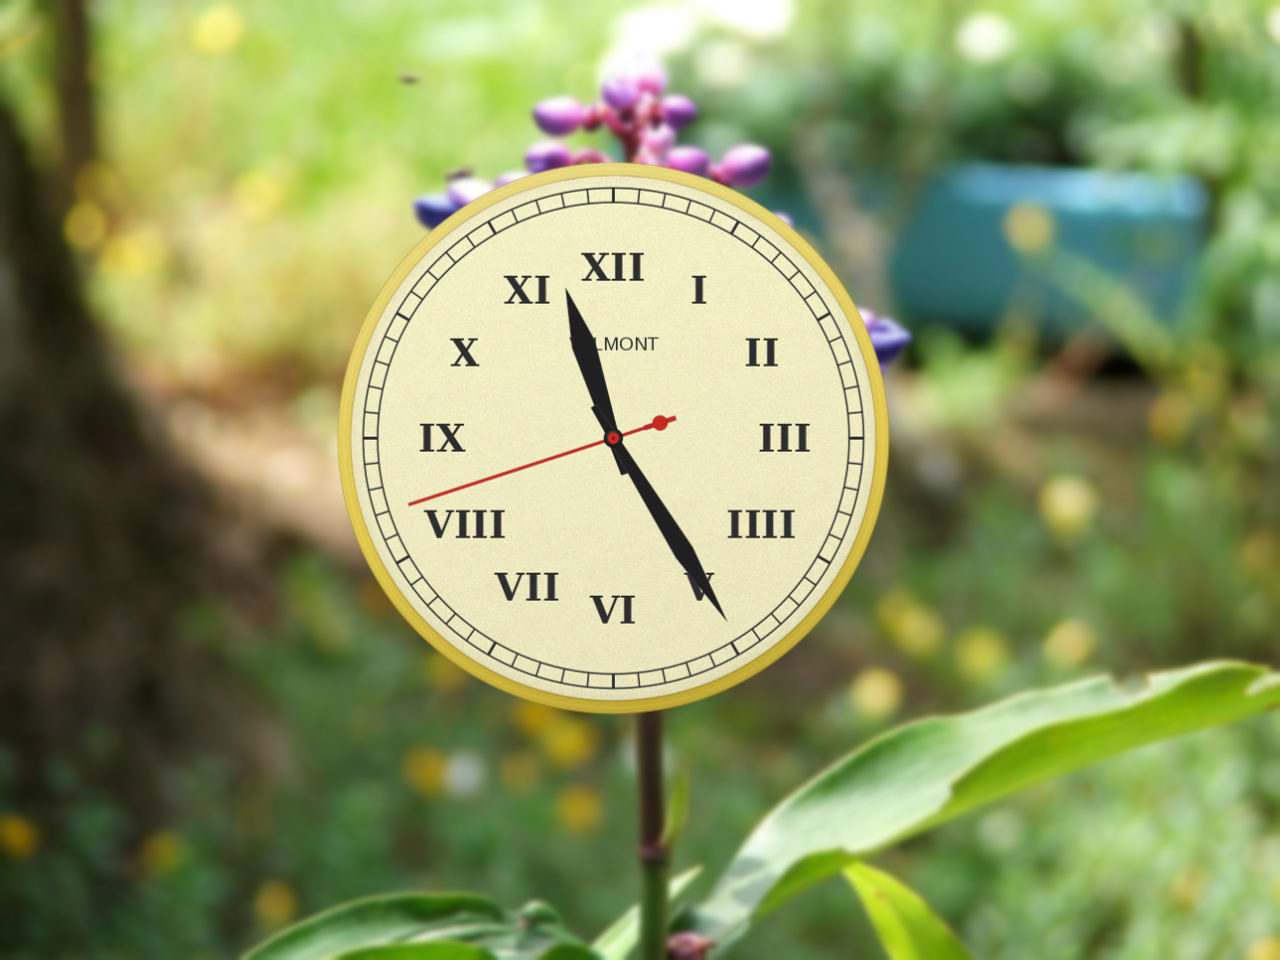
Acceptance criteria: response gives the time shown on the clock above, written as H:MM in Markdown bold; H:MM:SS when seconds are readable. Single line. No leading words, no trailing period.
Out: **11:24:42**
